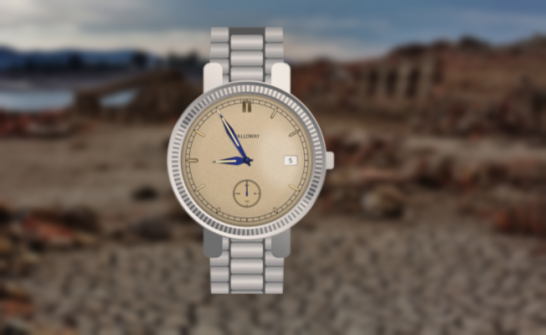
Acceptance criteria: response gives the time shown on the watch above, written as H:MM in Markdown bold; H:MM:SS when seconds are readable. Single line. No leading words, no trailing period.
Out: **8:55**
